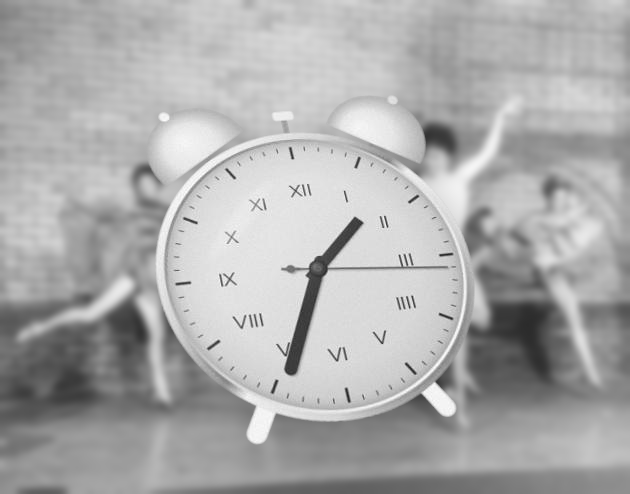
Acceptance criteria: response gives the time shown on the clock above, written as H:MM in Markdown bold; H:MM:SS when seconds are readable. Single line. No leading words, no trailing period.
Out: **1:34:16**
